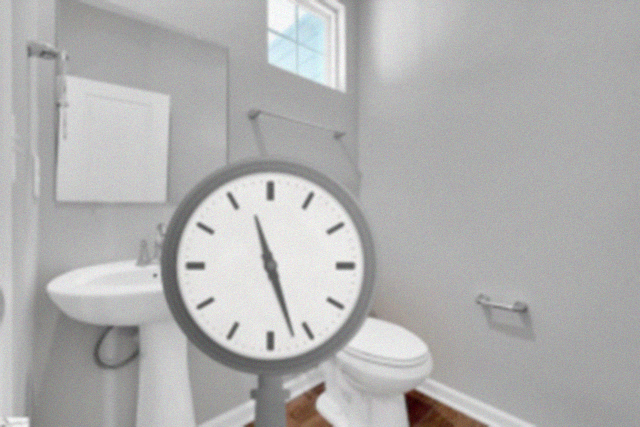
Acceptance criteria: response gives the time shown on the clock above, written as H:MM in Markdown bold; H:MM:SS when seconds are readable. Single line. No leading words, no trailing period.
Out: **11:27**
